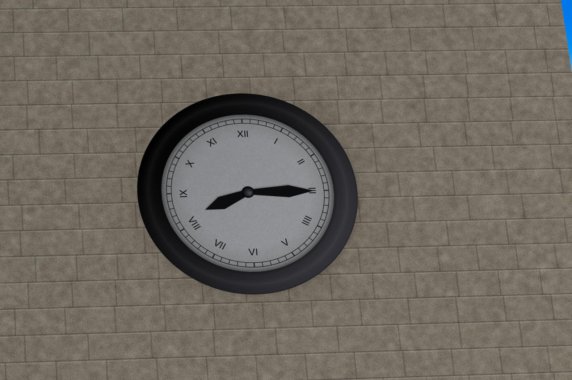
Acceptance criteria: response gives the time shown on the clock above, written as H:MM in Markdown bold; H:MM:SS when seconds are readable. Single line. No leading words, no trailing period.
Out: **8:15**
